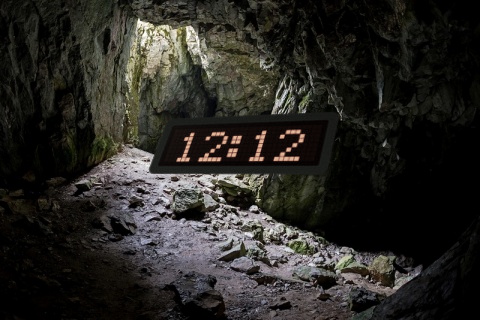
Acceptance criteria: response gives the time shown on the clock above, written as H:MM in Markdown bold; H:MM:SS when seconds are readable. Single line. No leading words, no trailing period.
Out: **12:12**
